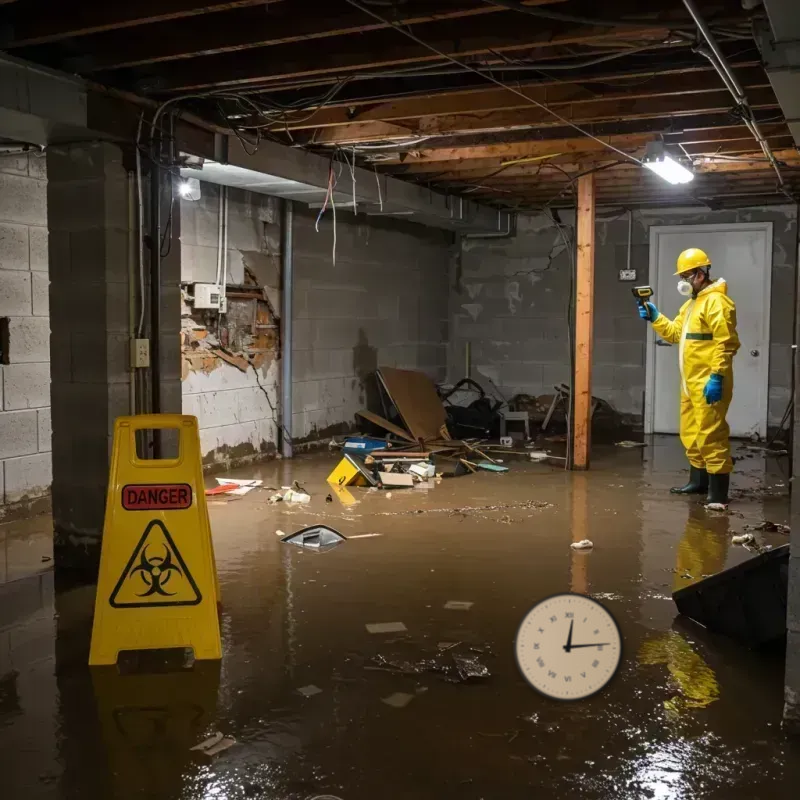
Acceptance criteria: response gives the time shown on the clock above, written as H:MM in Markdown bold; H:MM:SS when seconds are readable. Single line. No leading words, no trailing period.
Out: **12:14**
